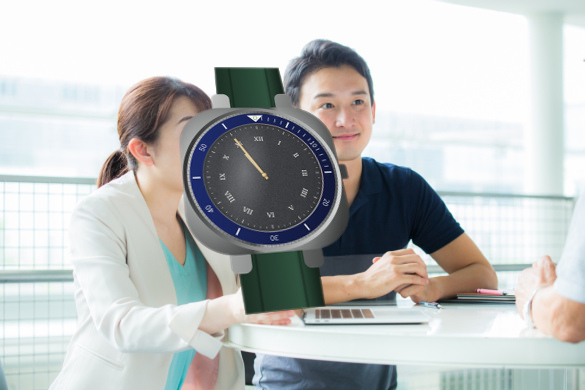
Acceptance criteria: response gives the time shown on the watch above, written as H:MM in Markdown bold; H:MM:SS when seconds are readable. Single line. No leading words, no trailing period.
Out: **10:55**
